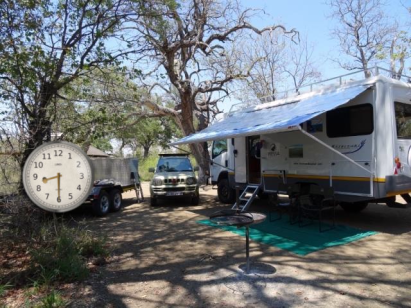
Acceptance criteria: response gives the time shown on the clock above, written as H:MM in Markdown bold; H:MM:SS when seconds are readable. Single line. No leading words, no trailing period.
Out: **8:30**
